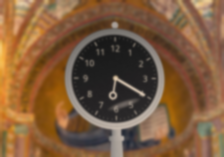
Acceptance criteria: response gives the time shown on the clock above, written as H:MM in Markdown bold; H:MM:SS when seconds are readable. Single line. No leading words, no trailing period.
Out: **6:20**
